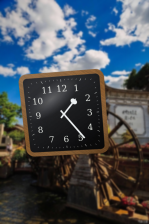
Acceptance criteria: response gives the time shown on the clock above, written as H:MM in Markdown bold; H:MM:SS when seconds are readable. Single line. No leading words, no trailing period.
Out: **1:24**
